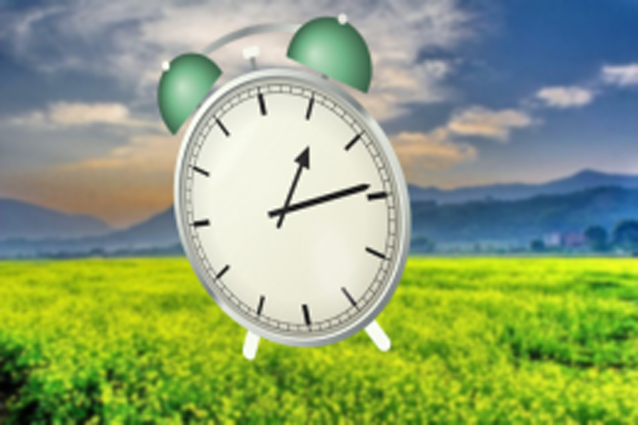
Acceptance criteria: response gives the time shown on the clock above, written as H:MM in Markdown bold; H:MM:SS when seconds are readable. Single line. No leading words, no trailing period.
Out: **1:14**
